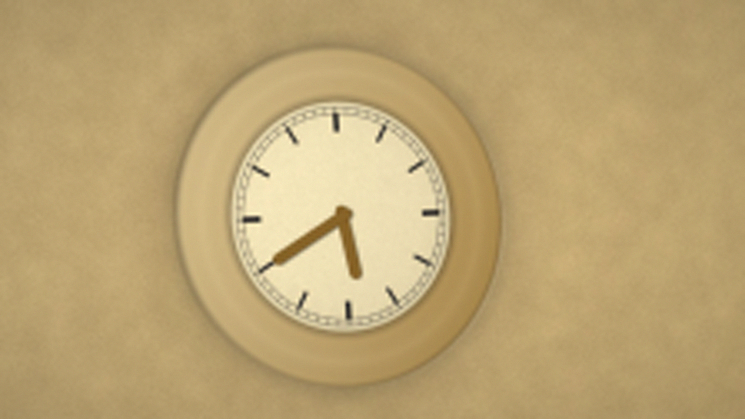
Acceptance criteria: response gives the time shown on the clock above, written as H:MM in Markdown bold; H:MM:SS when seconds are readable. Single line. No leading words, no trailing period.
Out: **5:40**
